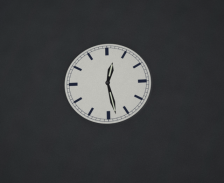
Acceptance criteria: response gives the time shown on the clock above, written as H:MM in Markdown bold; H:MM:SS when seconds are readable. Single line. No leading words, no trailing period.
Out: **12:28**
